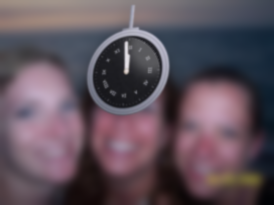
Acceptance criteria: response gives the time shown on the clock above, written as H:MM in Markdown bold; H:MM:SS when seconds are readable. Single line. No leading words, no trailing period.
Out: **11:59**
